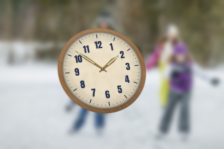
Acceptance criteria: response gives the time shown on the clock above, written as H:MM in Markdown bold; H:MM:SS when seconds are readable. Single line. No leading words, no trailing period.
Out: **1:52**
